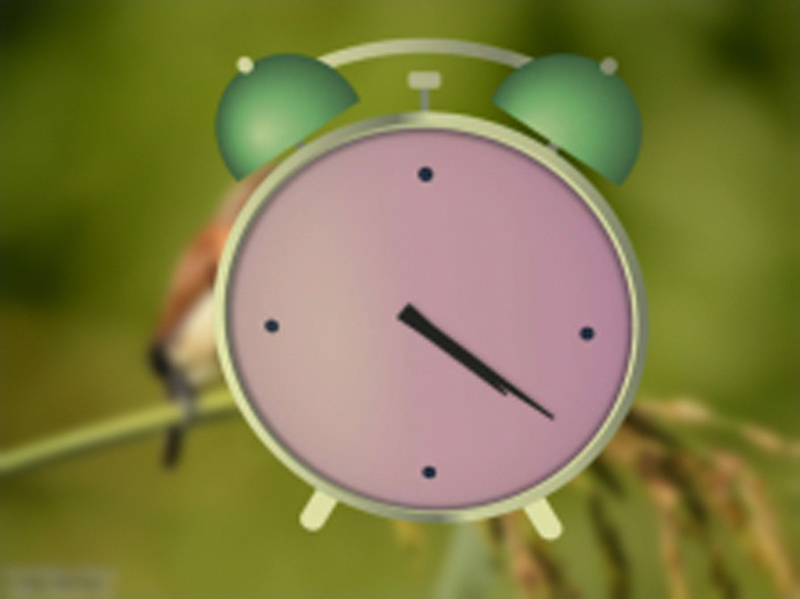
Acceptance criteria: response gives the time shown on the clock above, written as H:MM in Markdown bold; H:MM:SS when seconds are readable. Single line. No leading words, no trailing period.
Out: **4:21**
